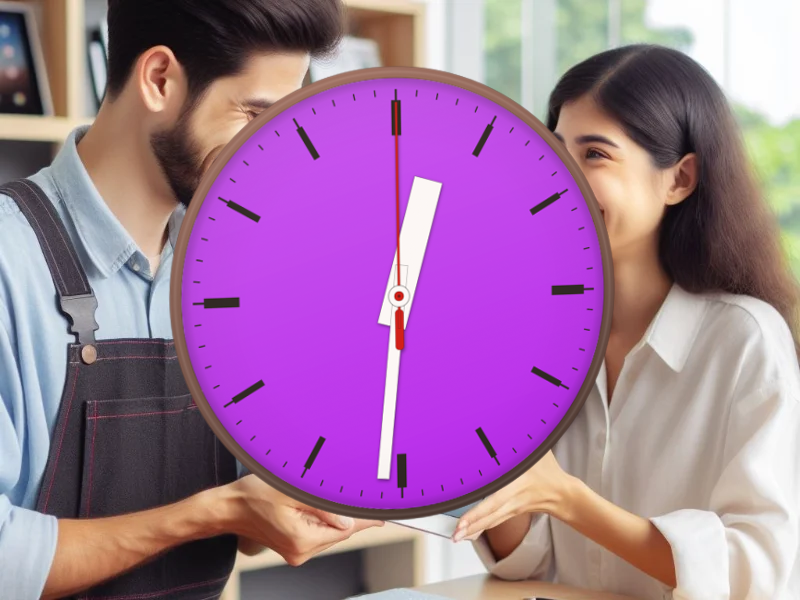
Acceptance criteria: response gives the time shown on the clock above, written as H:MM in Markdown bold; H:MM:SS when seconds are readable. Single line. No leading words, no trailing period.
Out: **12:31:00**
